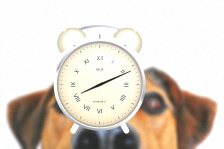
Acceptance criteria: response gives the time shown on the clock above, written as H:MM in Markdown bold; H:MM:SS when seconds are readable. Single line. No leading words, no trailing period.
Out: **8:11**
